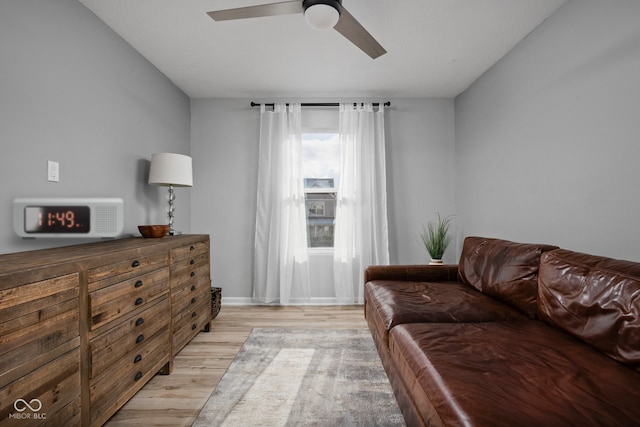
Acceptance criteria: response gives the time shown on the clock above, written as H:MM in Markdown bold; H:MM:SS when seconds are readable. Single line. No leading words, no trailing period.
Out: **11:49**
